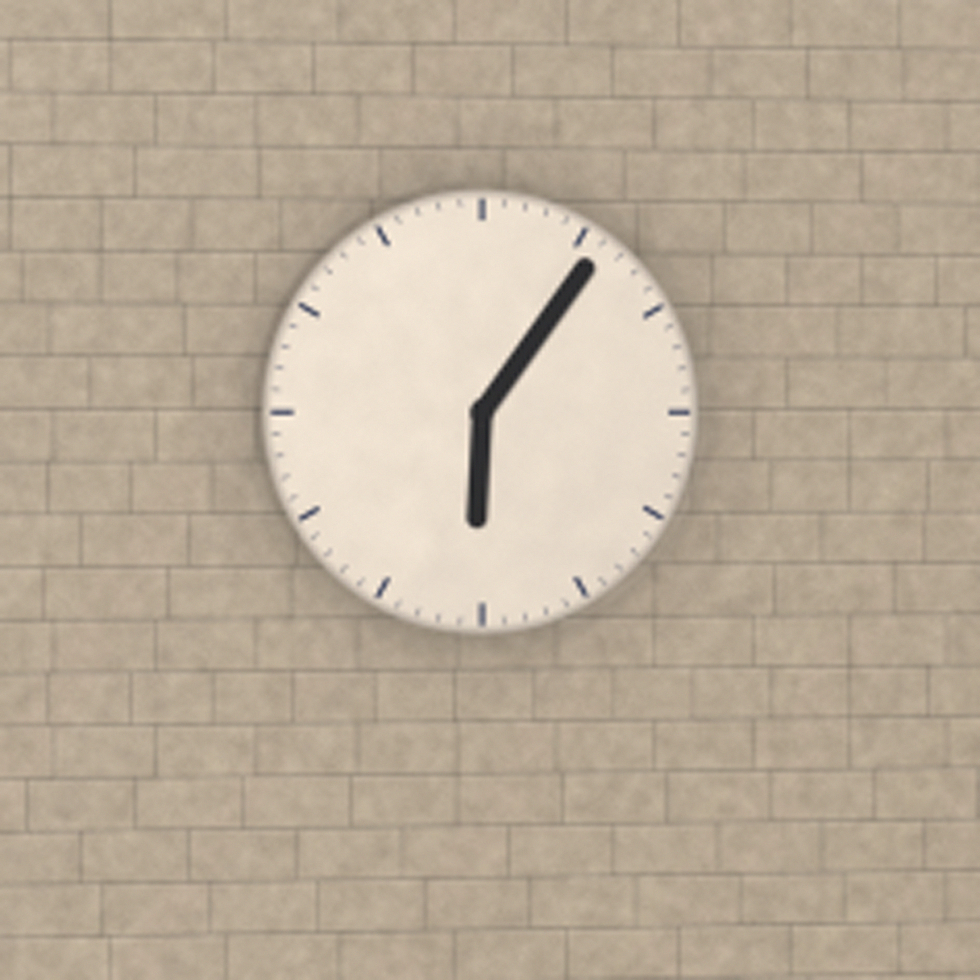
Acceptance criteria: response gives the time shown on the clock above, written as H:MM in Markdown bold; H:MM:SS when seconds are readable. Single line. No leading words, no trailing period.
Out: **6:06**
